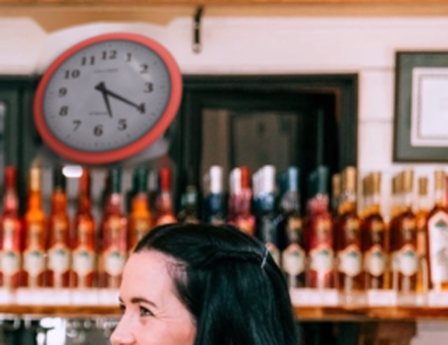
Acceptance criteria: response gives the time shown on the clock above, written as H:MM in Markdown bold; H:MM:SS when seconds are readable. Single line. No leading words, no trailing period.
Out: **5:20**
